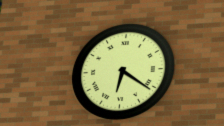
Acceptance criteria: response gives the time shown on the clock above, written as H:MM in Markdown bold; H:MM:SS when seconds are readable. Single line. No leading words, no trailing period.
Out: **6:21**
